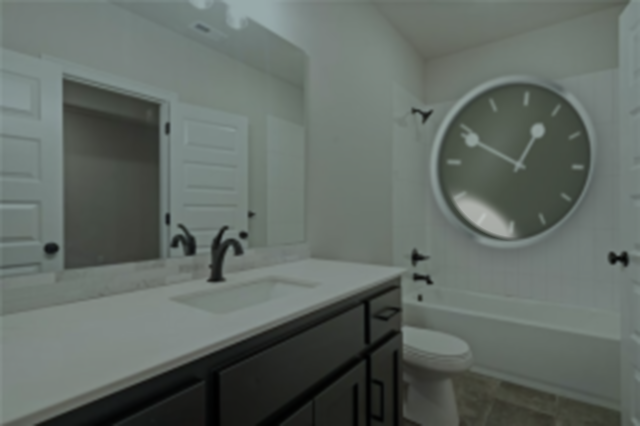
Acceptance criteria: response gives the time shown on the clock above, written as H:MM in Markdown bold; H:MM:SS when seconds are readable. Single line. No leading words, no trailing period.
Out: **12:49**
